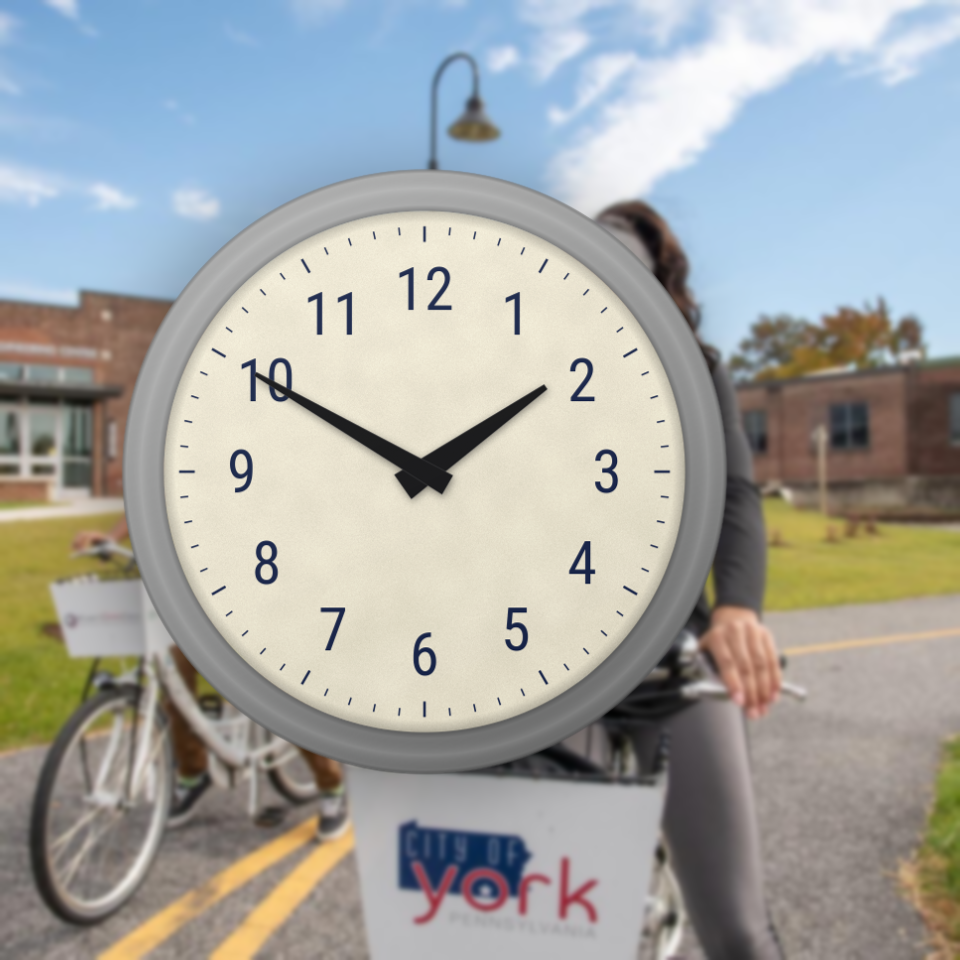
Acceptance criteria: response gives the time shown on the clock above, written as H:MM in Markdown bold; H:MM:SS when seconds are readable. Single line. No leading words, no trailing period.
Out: **1:50**
